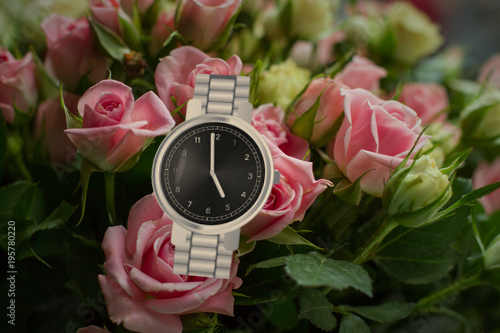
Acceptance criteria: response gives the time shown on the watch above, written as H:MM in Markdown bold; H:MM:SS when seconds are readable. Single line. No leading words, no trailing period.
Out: **4:59**
